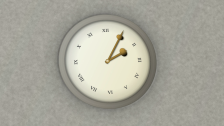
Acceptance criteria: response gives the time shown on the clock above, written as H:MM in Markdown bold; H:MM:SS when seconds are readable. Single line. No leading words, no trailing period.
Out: **2:05**
